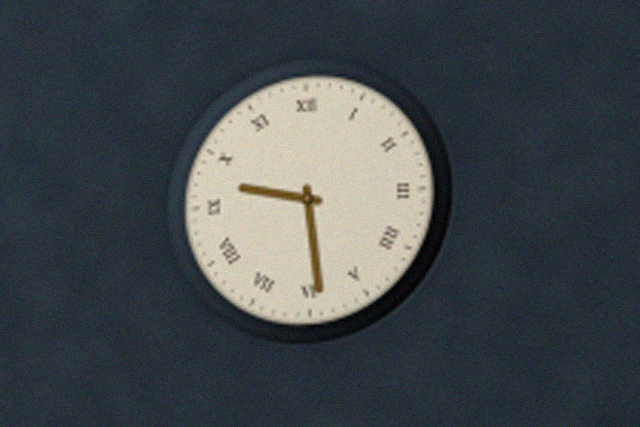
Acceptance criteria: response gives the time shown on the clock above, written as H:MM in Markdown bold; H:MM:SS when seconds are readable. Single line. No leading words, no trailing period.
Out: **9:29**
